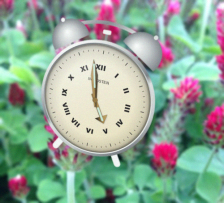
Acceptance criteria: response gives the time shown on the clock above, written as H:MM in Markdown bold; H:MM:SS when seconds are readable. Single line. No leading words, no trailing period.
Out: **4:58**
